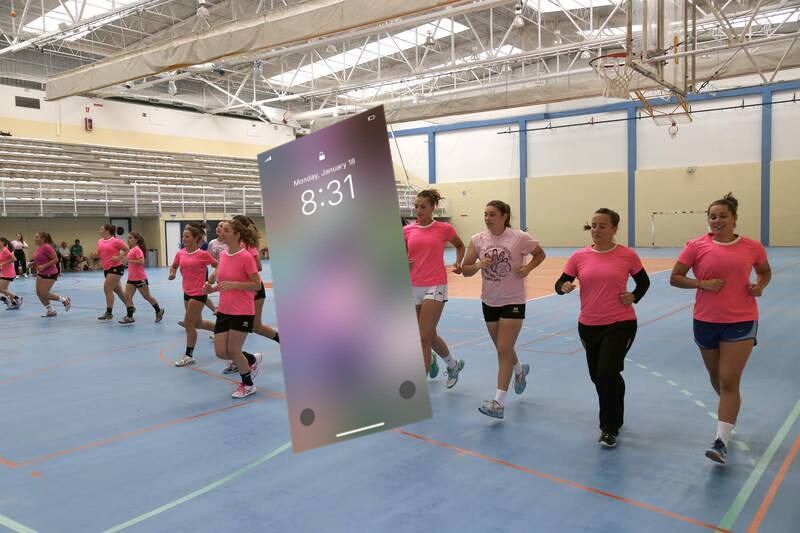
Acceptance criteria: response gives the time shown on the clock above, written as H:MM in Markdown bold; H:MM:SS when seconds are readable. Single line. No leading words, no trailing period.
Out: **8:31**
